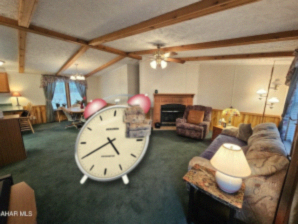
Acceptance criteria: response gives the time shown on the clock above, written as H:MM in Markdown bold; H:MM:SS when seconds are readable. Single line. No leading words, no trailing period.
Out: **4:40**
